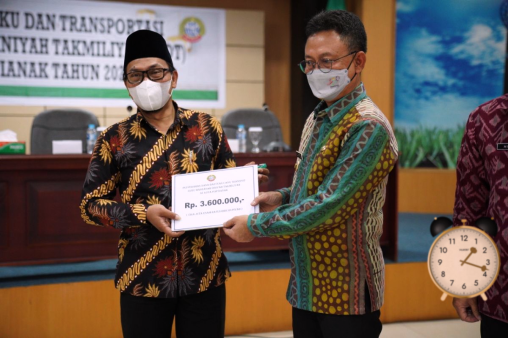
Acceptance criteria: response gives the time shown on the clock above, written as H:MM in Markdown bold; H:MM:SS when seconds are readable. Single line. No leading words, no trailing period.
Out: **1:18**
